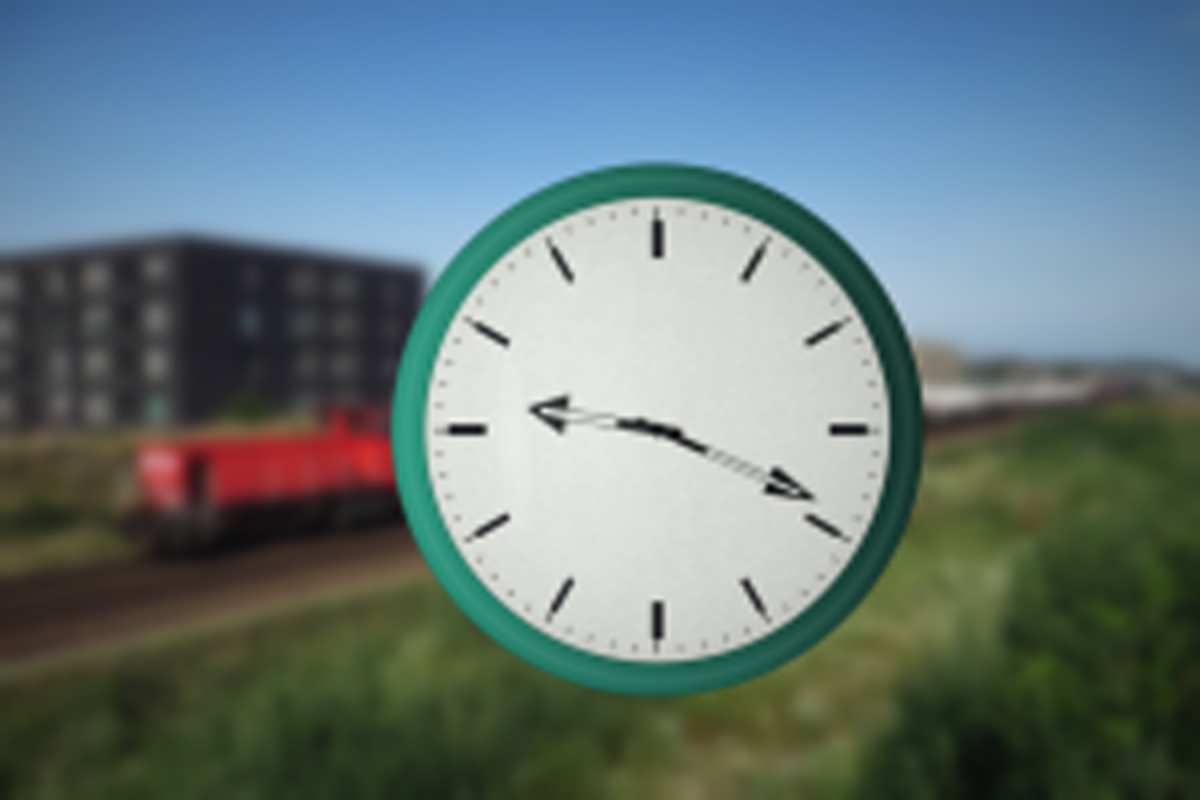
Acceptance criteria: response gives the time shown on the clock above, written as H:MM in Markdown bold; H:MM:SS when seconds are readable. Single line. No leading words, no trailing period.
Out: **9:19**
